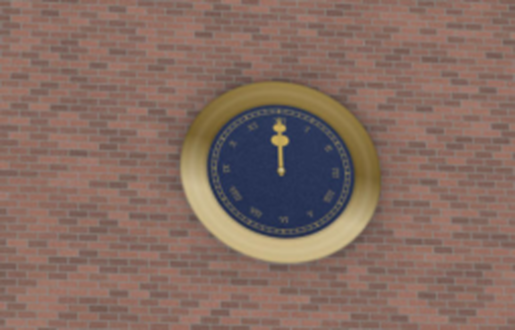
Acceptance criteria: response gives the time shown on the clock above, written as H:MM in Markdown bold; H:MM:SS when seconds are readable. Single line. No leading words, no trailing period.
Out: **12:00**
